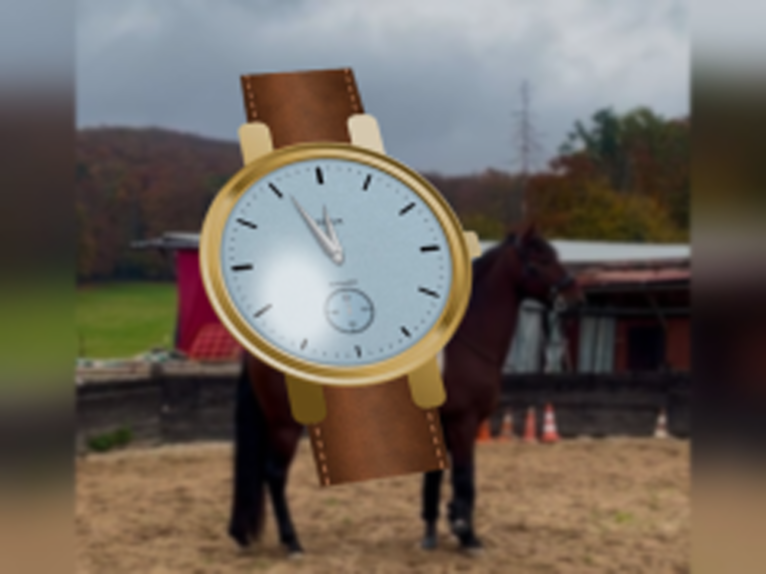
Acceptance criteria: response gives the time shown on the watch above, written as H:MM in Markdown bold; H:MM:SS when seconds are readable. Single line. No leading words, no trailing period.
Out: **11:56**
